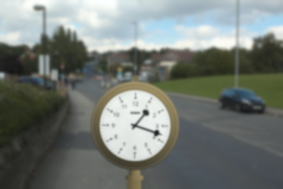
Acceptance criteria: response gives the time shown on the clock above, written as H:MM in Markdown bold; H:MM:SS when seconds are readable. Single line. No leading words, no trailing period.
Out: **1:18**
